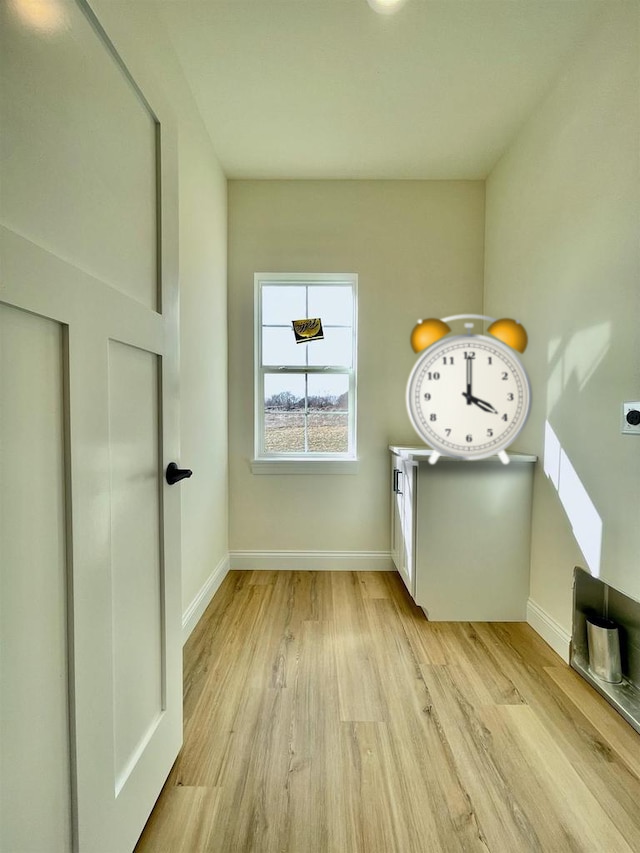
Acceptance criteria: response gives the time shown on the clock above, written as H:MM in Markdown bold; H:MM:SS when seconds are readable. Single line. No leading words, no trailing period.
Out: **4:00**
